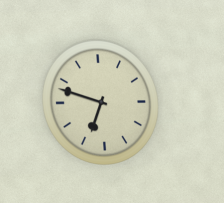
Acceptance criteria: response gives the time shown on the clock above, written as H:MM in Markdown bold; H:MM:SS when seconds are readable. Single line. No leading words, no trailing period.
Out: **6:48**
